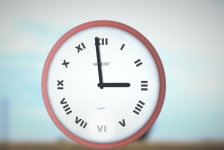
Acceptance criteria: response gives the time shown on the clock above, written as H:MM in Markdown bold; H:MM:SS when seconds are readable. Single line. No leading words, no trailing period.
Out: **2:59**
